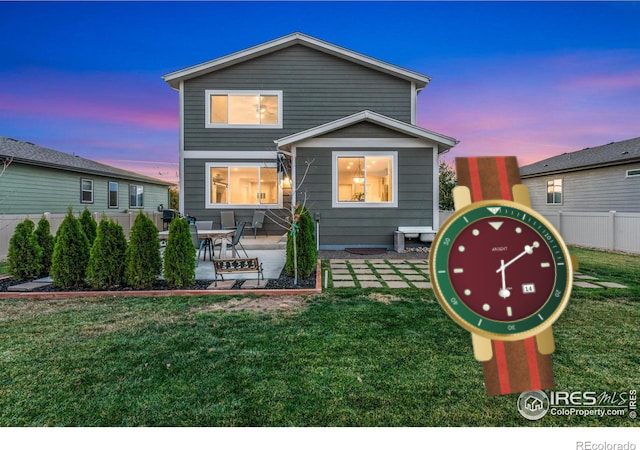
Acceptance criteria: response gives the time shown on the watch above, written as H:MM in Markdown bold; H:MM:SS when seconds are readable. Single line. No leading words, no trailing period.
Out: **6:10**
